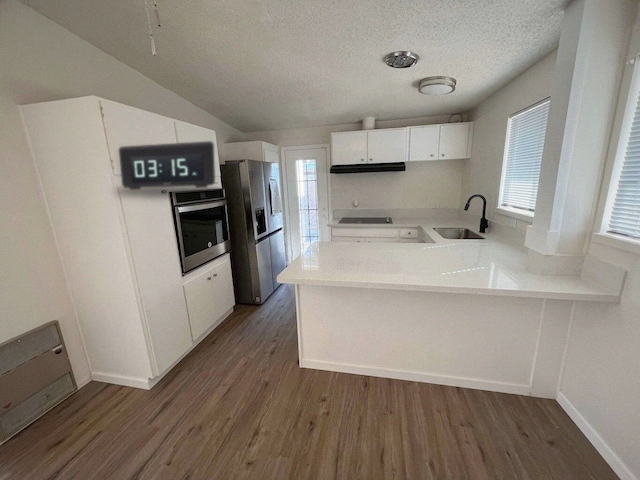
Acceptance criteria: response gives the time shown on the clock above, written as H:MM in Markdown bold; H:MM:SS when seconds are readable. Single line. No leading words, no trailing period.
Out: **3:15**
